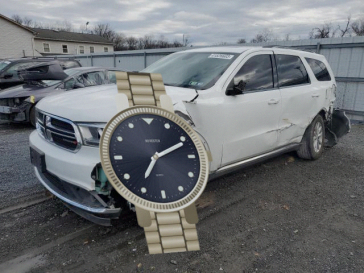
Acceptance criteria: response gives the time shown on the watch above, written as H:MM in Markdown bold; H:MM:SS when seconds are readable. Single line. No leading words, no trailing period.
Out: **7:11**
